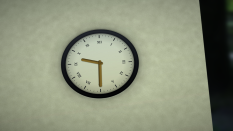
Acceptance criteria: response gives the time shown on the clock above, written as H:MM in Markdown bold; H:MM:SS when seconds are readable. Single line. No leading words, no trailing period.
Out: **9:30**
